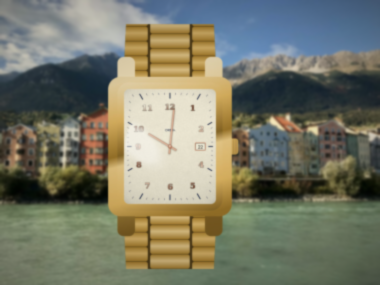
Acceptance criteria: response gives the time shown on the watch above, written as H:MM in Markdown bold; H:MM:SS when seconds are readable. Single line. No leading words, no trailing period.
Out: **10:01**
